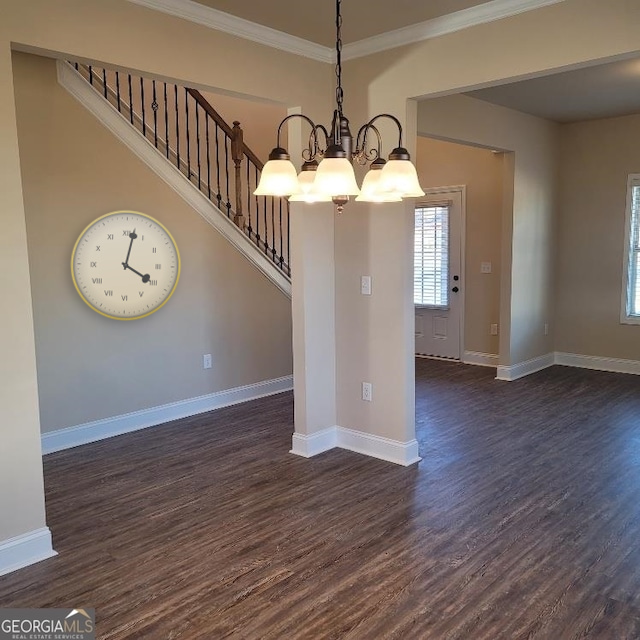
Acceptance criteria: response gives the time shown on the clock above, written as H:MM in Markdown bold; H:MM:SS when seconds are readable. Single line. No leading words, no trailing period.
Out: **4:02**
